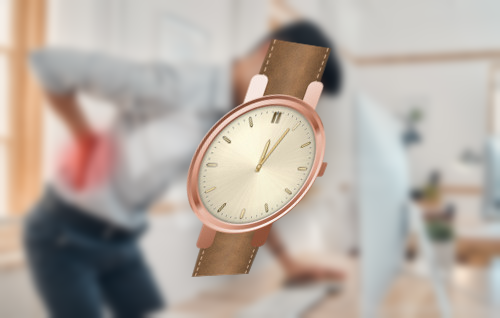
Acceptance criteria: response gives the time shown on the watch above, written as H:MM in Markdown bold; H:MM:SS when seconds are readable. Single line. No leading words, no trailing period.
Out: **12:04**
